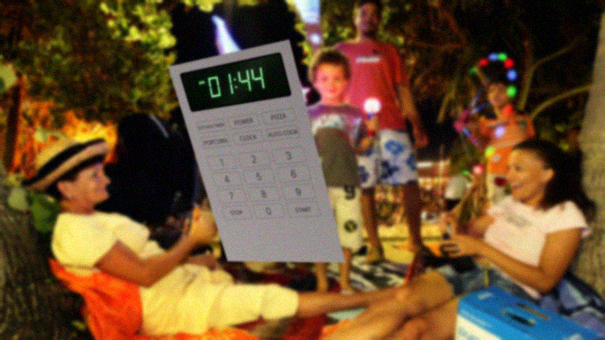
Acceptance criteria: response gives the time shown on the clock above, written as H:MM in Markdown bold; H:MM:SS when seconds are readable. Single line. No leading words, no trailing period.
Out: **1:44**
